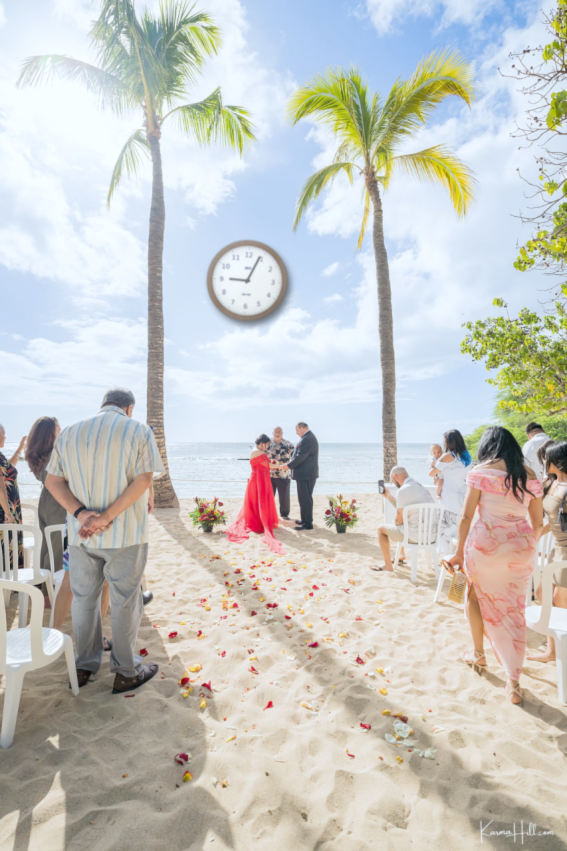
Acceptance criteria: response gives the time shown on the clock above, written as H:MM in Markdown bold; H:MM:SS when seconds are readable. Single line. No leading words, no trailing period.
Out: **9:04**
